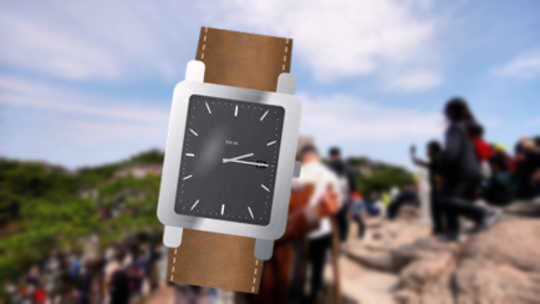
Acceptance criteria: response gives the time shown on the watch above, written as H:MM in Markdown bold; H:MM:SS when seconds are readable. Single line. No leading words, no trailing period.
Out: **2:15**
